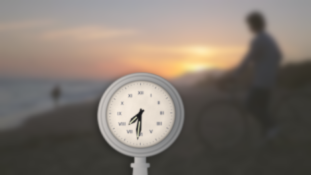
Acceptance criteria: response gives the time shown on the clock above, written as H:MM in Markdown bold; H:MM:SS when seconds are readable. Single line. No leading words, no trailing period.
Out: **7:31**
